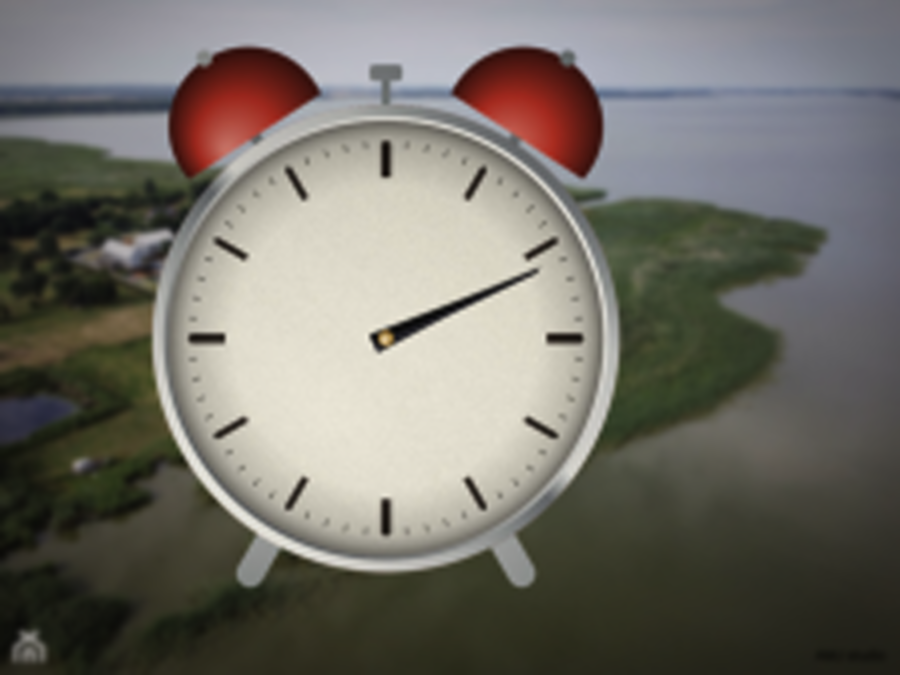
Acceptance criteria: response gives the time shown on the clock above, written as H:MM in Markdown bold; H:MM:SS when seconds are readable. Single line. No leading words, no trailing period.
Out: **2:11**
